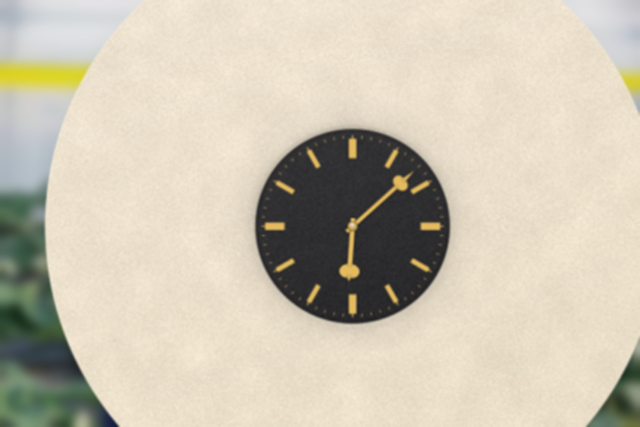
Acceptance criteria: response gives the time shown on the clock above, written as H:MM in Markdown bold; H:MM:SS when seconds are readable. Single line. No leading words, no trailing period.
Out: **6:08**
